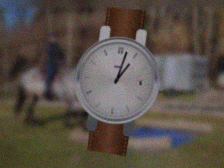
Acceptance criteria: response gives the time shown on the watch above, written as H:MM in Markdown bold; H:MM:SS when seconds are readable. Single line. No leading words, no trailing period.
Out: **1:02**
